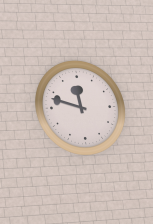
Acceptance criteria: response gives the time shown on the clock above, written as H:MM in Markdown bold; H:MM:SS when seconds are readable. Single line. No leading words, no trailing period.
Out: **11:48**
